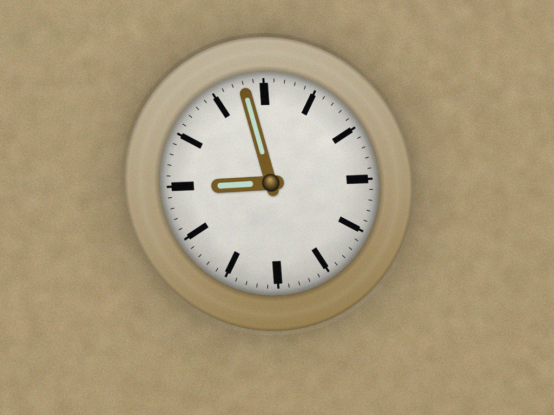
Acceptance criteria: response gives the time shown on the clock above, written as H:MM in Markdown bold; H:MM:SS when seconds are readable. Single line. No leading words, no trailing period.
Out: **8:58**
